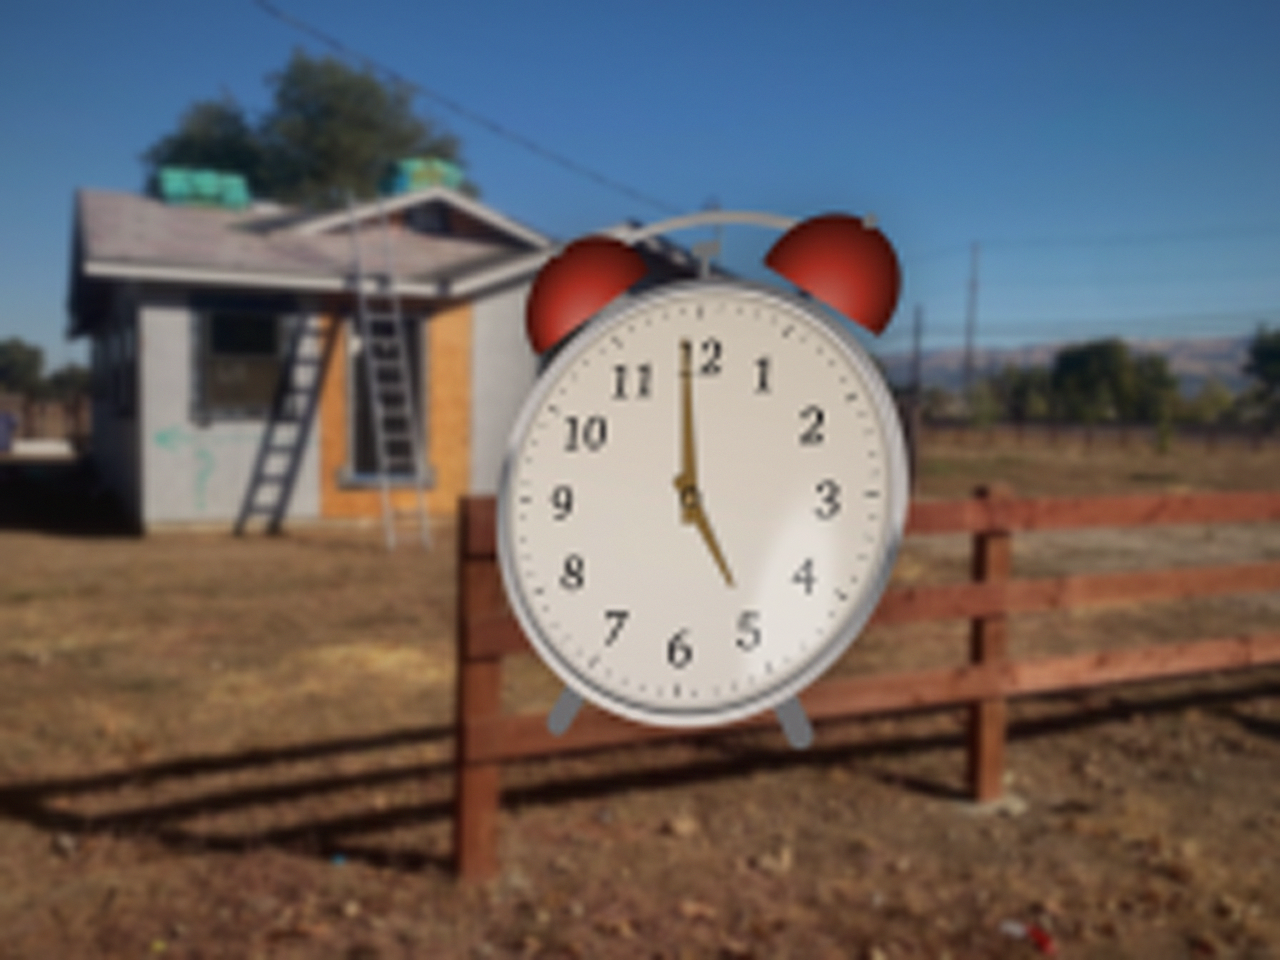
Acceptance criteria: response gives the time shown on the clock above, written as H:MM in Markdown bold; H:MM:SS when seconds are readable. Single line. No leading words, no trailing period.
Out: **4:59**
